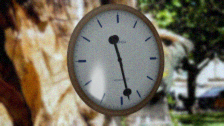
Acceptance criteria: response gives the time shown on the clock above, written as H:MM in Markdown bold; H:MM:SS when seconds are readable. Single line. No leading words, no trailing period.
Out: **11:28**
